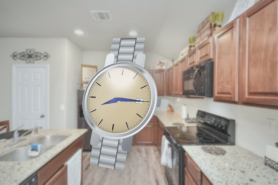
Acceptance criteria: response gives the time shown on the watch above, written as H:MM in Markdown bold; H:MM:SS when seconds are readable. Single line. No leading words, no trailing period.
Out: **8:15**
